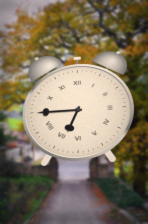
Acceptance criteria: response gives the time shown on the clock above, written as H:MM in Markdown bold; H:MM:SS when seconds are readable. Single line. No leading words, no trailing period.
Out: **6:45**
